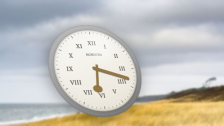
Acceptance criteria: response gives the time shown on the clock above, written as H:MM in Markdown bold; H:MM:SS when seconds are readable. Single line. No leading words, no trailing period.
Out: **6:18**
